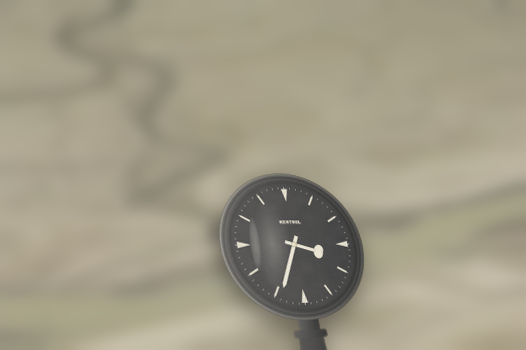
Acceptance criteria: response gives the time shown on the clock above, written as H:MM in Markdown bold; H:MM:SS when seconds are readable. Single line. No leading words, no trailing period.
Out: **3:34**
